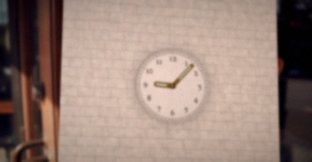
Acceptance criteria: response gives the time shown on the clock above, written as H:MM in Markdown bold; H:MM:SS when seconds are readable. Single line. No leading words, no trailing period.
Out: **9:07**
